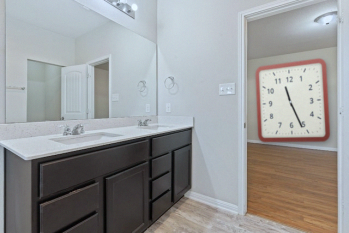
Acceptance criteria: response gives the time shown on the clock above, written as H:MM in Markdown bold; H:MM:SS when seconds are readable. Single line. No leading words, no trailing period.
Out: **11:26**
